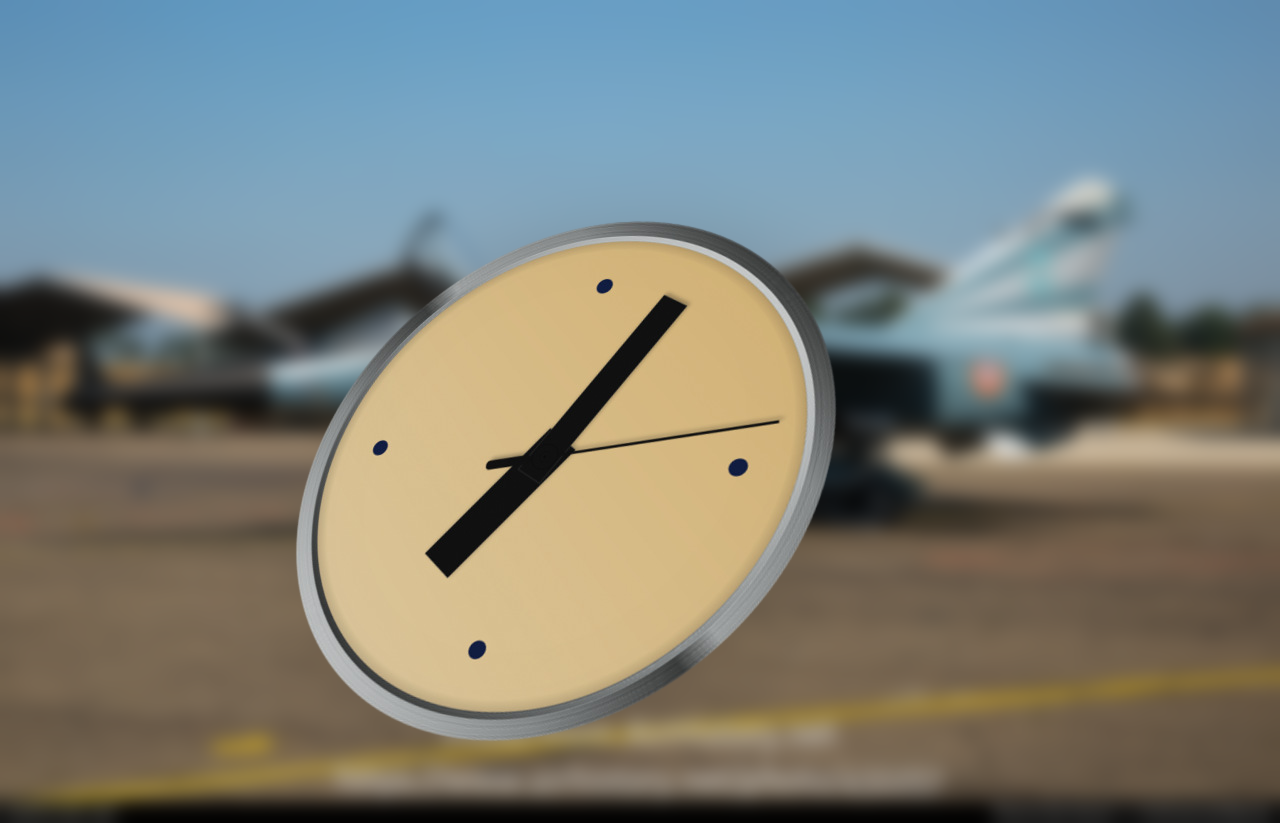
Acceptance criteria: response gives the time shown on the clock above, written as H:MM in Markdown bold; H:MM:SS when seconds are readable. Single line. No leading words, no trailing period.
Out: **7:04:13**
